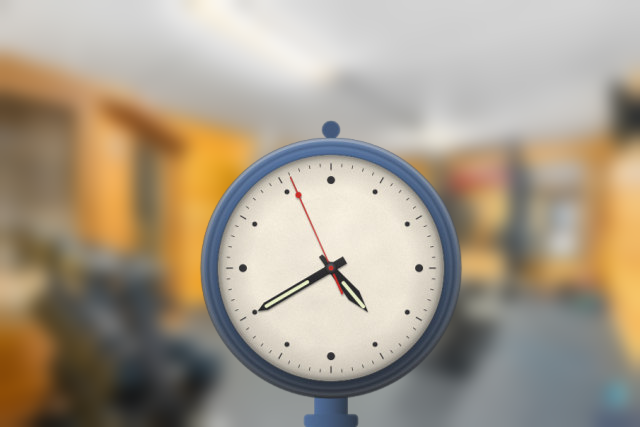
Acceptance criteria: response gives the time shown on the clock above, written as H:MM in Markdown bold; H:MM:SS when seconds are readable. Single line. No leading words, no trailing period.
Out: **4:39:56**
